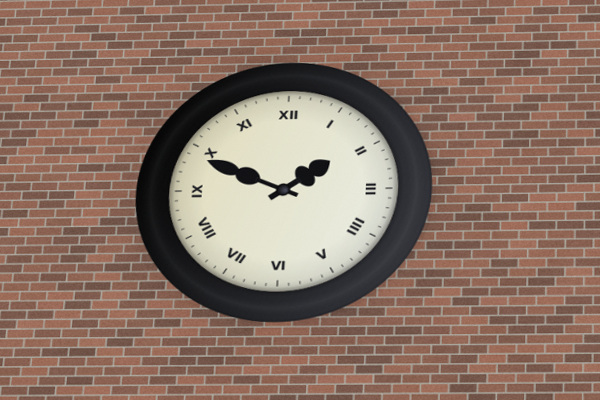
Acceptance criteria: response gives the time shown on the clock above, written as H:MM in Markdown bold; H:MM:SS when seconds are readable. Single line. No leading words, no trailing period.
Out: **1:49**
